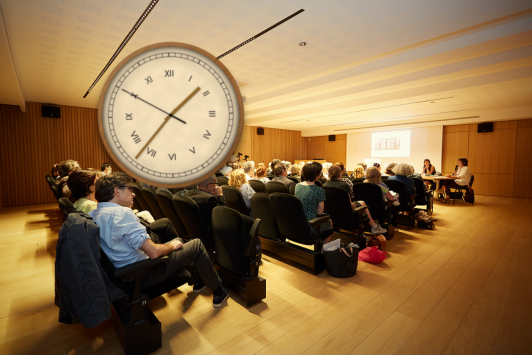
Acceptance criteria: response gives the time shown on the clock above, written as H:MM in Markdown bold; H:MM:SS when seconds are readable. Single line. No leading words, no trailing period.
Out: **1:36:50**
